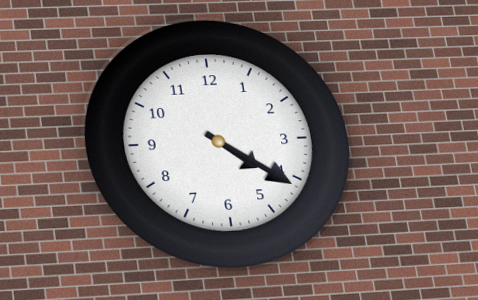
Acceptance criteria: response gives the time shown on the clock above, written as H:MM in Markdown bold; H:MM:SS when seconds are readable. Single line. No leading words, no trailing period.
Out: **4:21**
